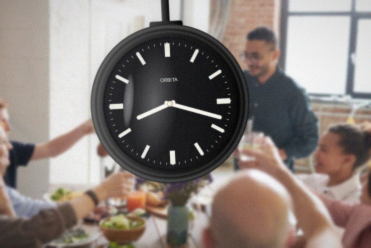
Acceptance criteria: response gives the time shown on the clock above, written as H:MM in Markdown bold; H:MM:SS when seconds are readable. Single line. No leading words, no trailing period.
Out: **8:18**
